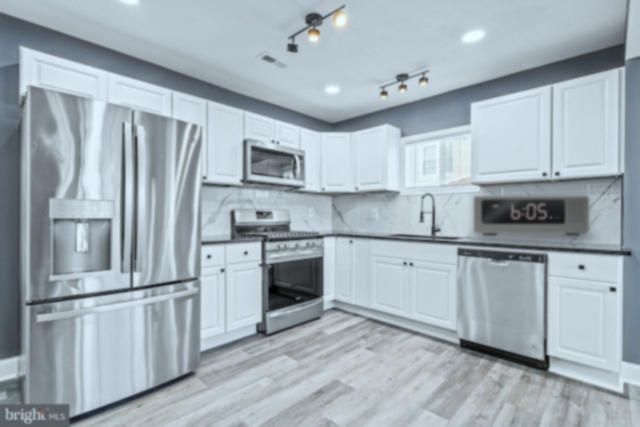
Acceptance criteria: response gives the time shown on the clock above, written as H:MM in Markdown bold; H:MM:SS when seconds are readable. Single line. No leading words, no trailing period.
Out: **6:05**
